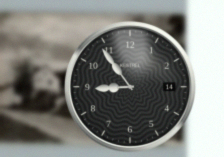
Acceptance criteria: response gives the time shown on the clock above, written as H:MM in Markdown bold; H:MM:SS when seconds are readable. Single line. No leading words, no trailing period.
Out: **8:54**
